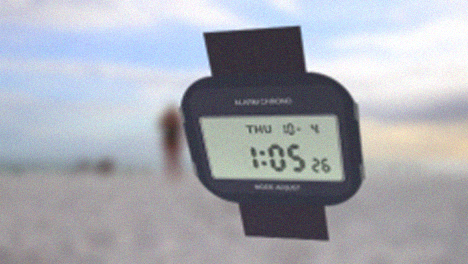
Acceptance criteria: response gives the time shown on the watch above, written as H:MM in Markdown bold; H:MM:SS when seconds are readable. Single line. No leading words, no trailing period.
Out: **1:05:26**
